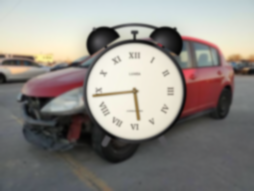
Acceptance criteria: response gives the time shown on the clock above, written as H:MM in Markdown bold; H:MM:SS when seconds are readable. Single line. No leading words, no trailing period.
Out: **5:44**
